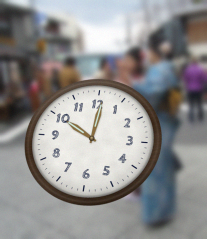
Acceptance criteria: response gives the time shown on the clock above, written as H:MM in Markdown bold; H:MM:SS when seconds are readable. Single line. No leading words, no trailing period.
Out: **10:01**
